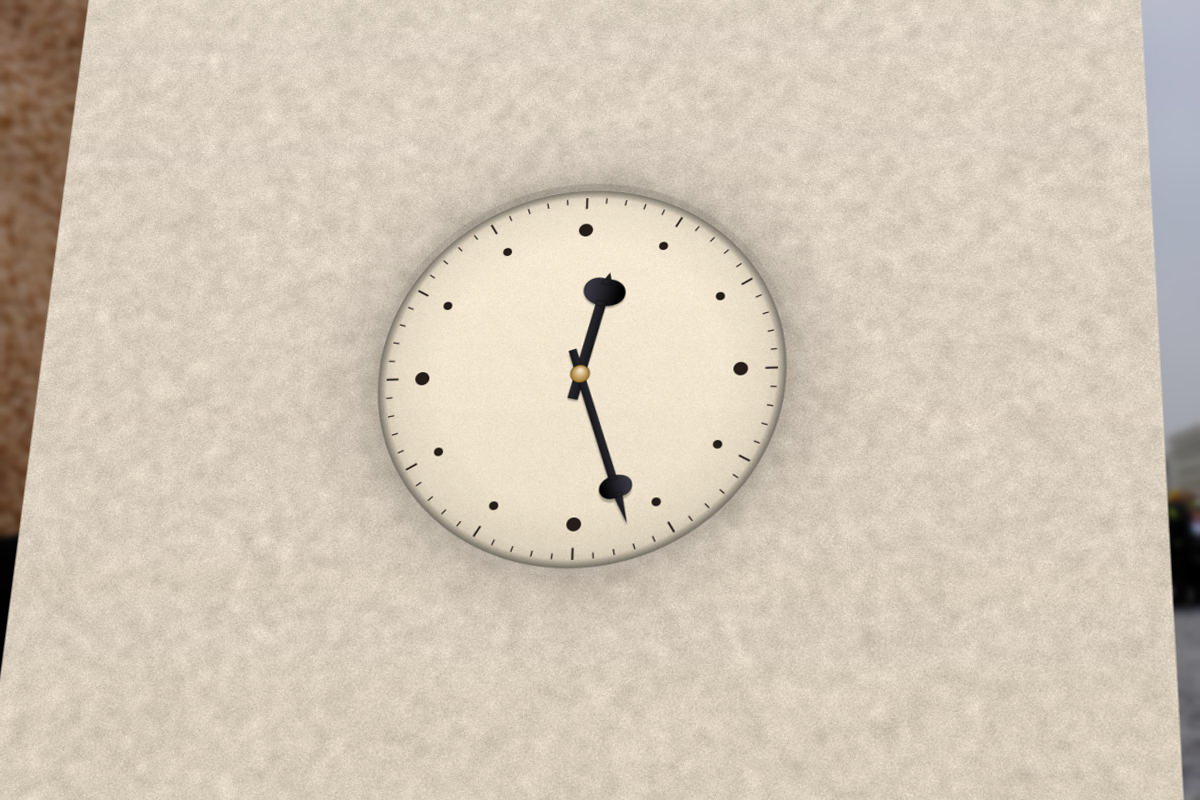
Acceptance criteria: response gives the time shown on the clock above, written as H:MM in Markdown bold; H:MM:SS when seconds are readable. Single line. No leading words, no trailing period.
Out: **12:27**
